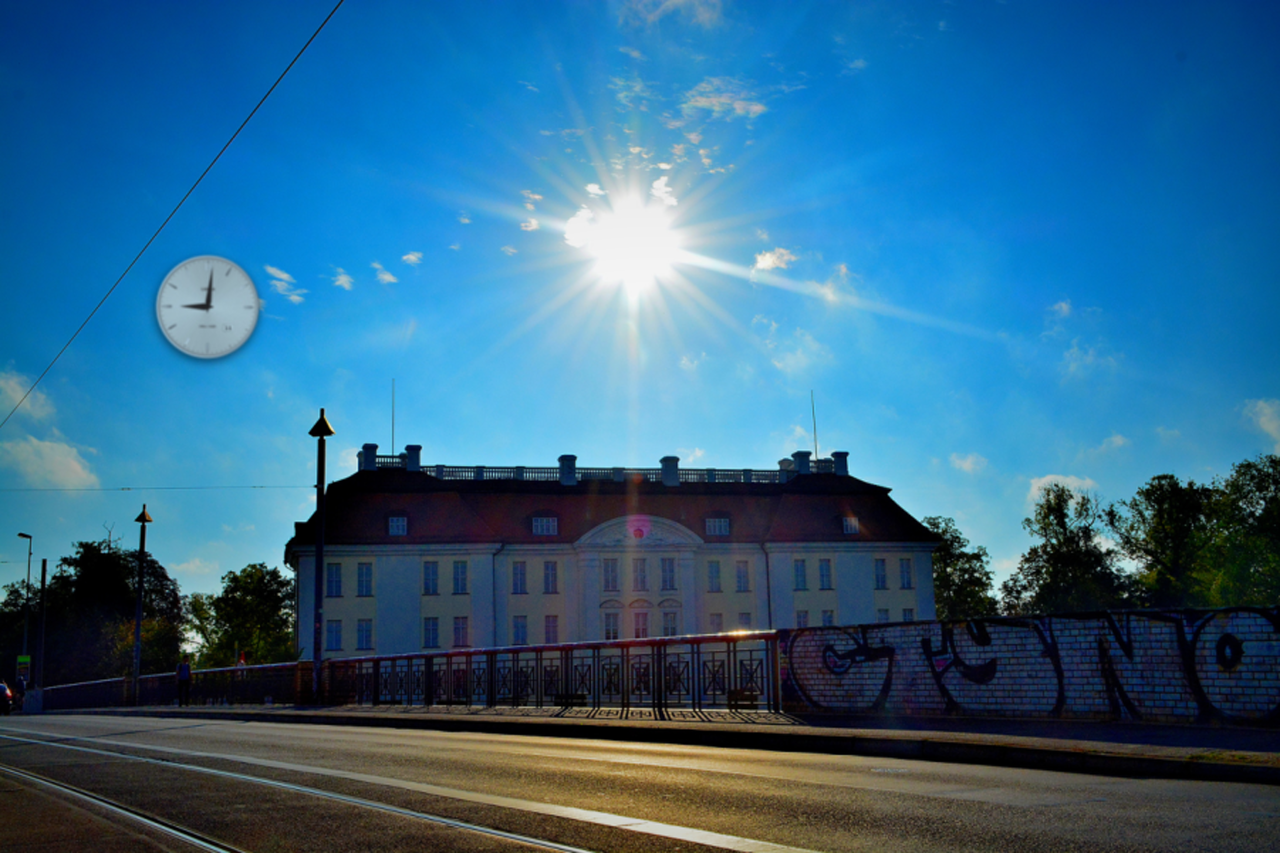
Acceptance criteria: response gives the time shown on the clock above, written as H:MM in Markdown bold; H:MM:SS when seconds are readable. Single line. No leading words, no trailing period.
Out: **9:01**
